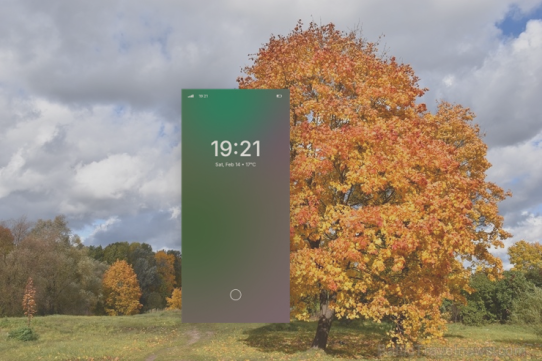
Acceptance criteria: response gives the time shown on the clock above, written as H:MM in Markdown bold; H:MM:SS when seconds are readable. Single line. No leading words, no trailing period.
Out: **19:21**
